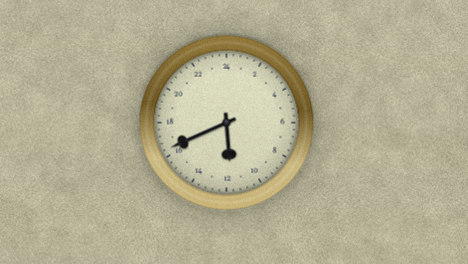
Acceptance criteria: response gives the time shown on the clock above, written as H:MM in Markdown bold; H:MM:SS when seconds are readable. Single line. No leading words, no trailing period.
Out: **11:41**
